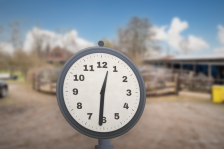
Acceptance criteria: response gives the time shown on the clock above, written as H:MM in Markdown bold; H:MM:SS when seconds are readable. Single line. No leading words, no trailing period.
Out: **12:31**
